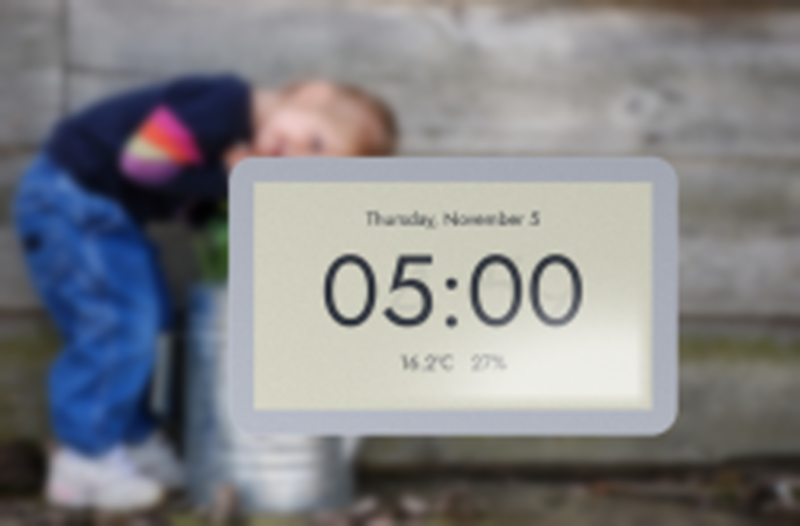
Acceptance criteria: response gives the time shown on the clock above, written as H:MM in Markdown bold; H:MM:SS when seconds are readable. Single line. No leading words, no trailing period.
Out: **5:00**
